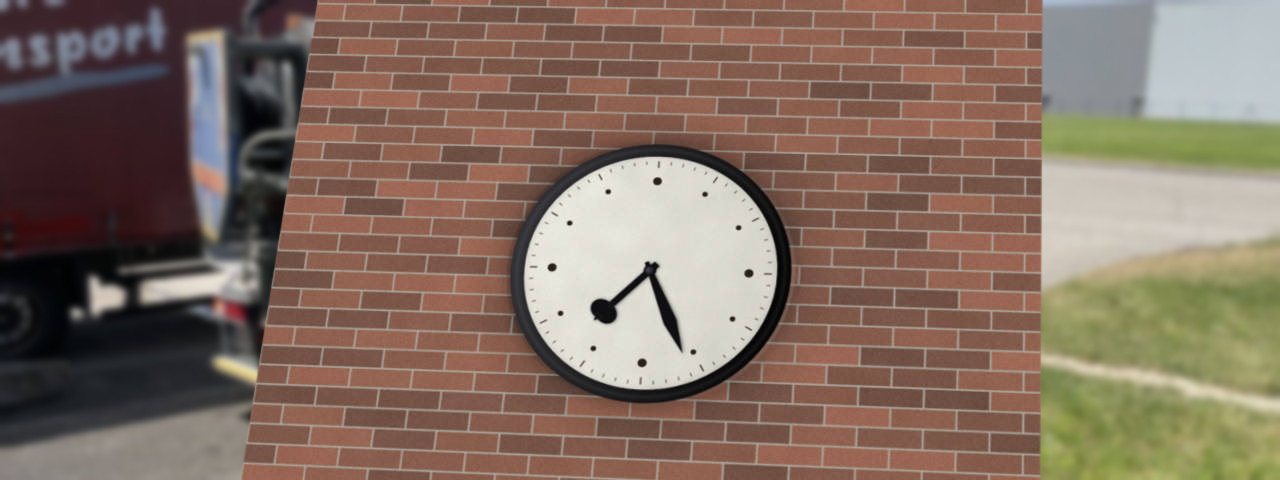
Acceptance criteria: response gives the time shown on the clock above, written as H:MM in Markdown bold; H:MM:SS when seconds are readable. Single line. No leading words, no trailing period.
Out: **7:26**
